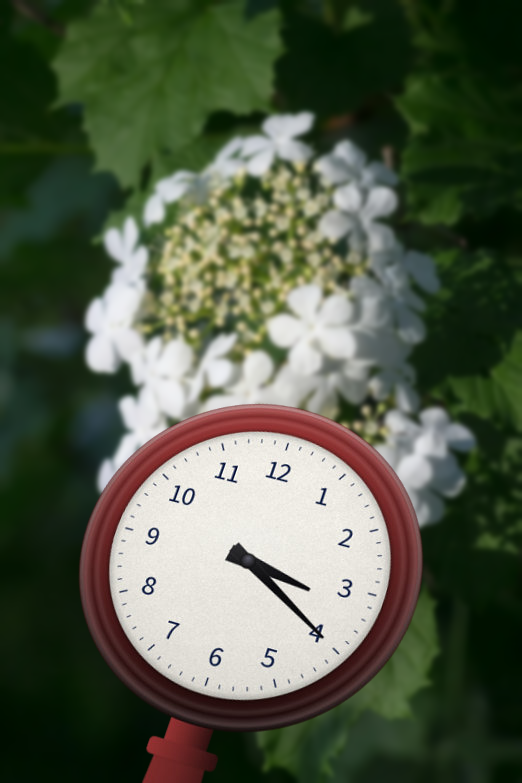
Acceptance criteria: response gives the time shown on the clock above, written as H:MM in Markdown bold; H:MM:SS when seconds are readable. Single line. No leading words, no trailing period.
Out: **3:20**
